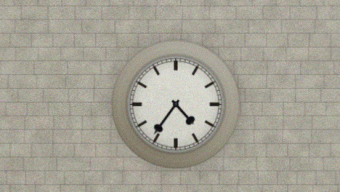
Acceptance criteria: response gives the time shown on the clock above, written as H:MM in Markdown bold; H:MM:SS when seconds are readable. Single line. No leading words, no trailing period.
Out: **4:36**
